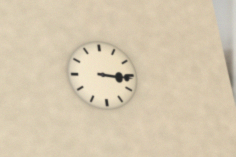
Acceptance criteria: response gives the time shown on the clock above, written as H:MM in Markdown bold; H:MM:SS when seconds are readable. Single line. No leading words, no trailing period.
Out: **3:16**
